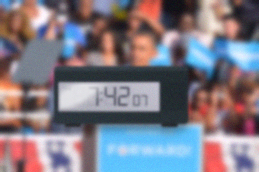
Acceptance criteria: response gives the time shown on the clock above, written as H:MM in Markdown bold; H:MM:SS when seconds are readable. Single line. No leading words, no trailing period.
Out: **7:42**
